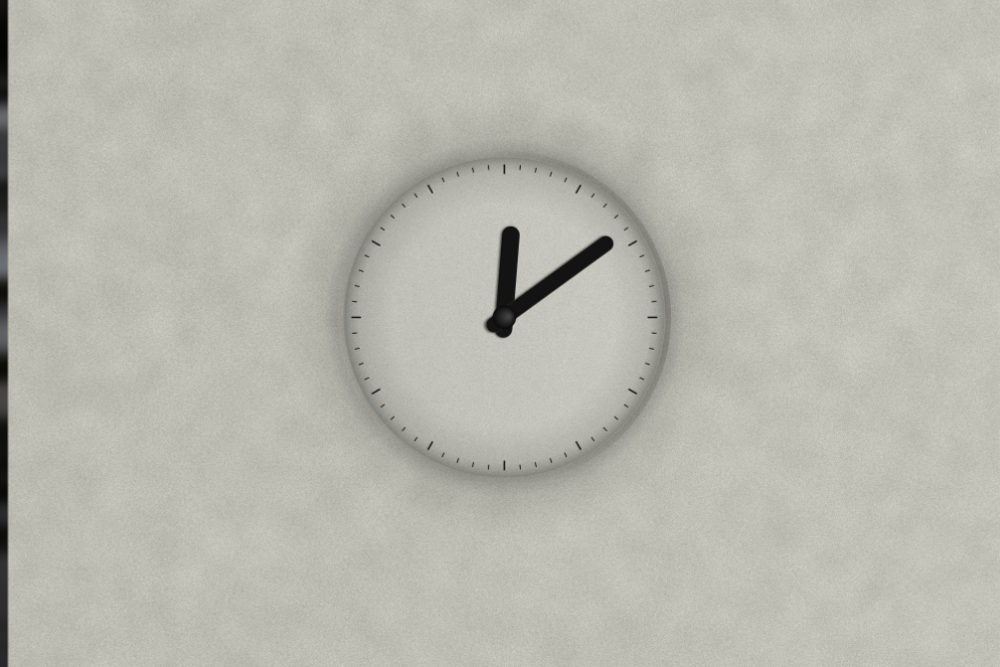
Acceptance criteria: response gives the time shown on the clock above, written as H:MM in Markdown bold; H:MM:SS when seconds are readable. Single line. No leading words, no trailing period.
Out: **12:09**
